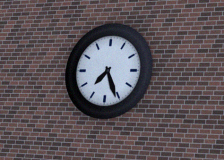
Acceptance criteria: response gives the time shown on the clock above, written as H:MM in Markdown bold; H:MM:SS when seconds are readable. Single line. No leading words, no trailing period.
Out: **7:26**
